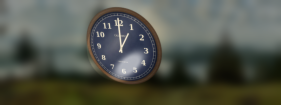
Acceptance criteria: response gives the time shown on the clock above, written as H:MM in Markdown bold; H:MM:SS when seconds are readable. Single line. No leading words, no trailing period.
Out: **1:00**
